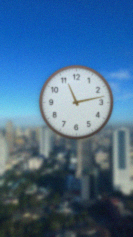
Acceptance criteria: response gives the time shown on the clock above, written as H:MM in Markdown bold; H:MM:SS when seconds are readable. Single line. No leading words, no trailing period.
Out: **11:13**
